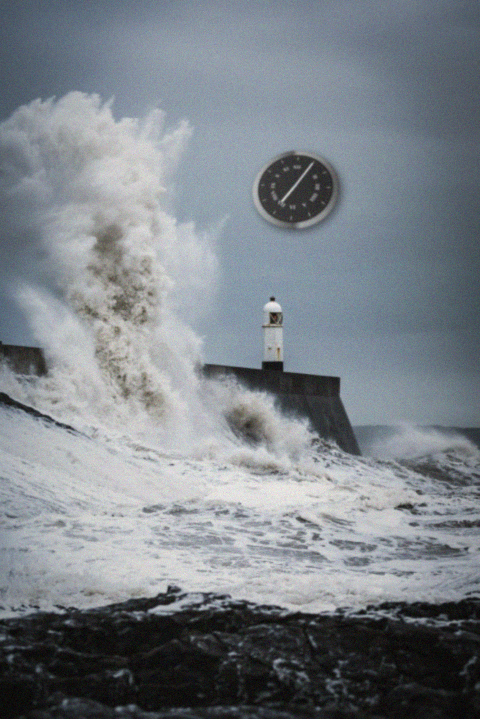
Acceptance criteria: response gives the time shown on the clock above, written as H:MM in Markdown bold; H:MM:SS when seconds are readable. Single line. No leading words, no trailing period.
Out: **7:05**
